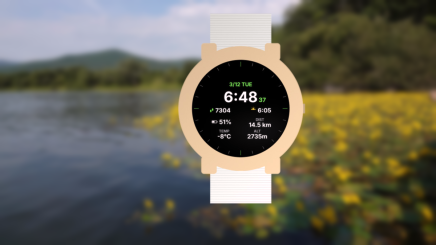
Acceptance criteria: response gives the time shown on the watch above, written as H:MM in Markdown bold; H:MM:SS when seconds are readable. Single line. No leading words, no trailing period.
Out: **6:48**
